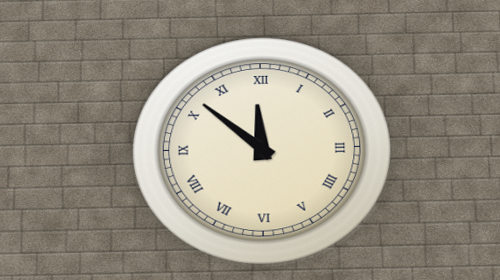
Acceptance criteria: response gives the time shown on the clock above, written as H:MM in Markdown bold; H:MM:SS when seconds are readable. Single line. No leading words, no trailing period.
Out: **11:52**
